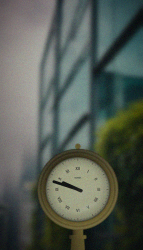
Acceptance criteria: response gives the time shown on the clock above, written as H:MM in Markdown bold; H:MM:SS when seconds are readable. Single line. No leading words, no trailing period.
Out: **9:48**
